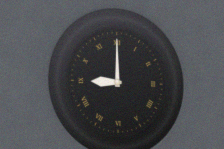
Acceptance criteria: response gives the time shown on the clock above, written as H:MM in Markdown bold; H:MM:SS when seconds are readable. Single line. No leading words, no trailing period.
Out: **9:00**
